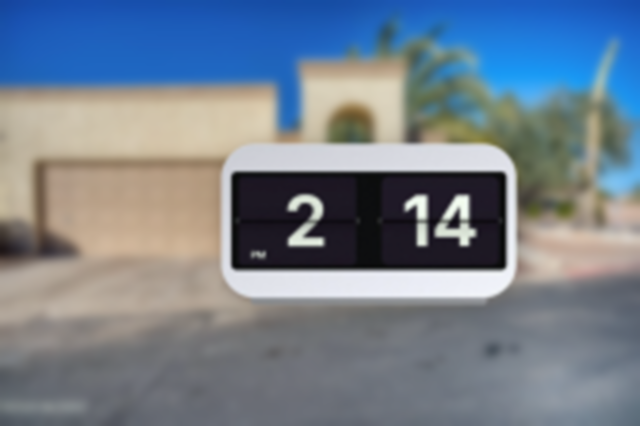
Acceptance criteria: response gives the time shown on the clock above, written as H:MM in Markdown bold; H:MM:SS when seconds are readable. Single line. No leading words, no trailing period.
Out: **2:14**
